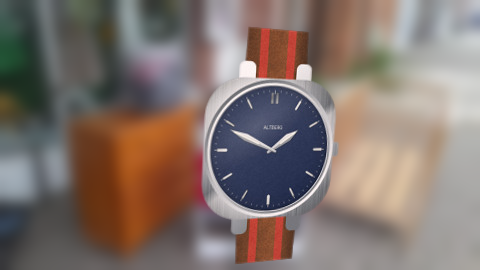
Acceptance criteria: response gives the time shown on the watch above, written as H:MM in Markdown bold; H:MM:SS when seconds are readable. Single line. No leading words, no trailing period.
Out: **1:49**
